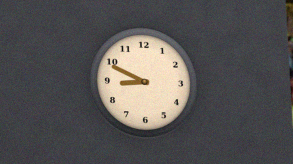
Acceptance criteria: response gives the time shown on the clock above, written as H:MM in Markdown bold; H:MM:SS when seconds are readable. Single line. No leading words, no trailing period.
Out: **8:49**
